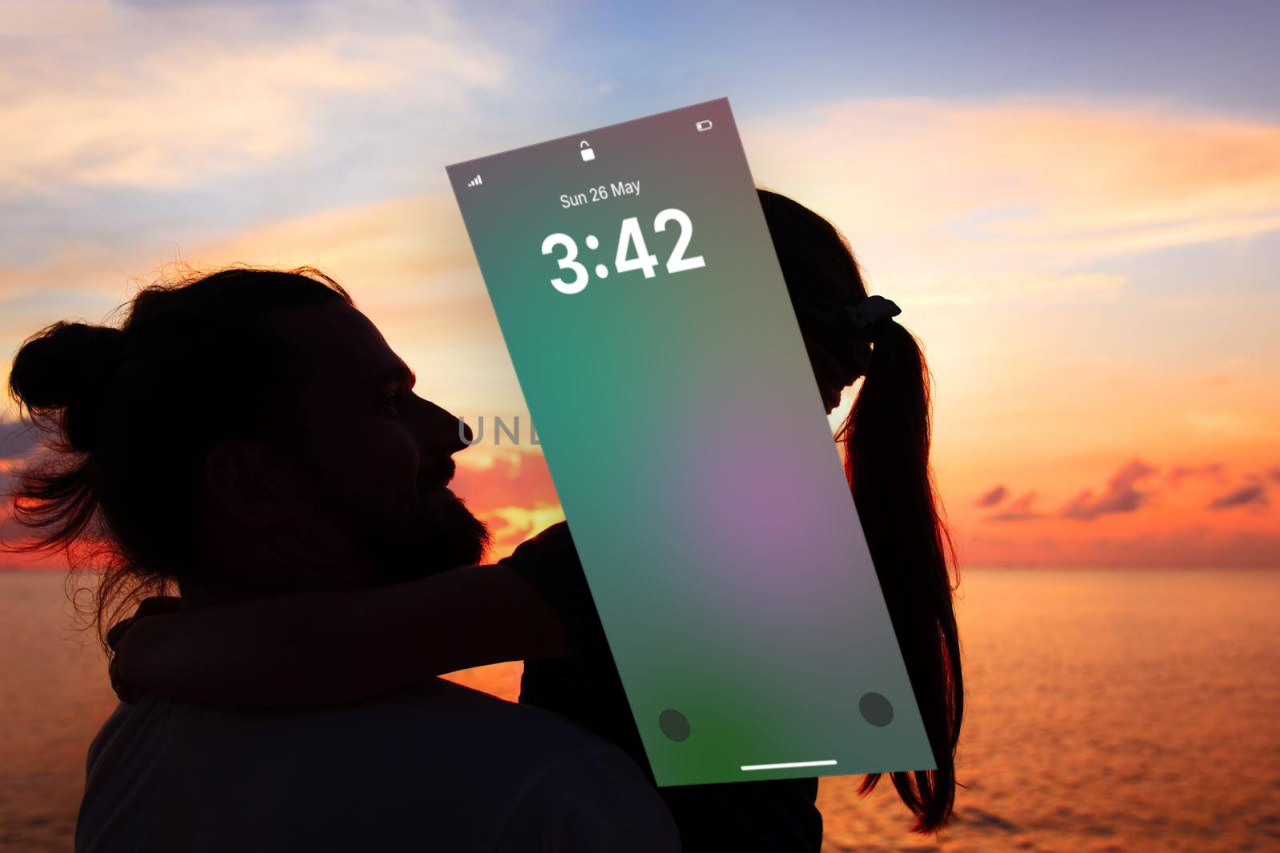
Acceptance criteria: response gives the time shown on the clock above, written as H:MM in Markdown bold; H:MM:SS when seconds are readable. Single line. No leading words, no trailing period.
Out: **3:42**
